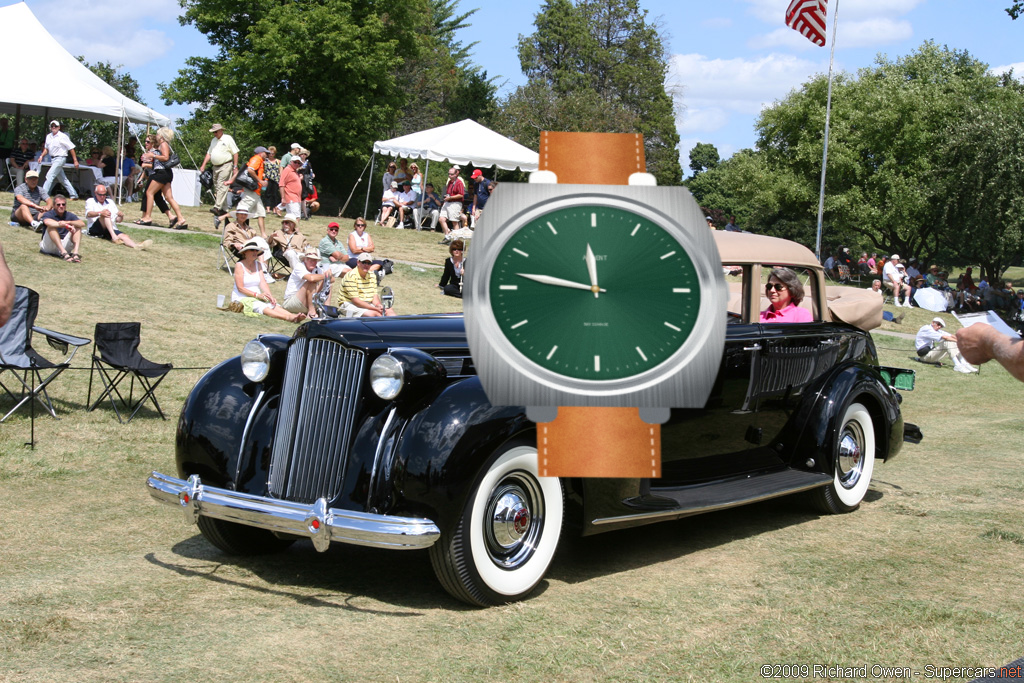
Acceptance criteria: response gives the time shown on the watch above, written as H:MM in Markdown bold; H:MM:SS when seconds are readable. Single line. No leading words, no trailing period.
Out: **11:47**
